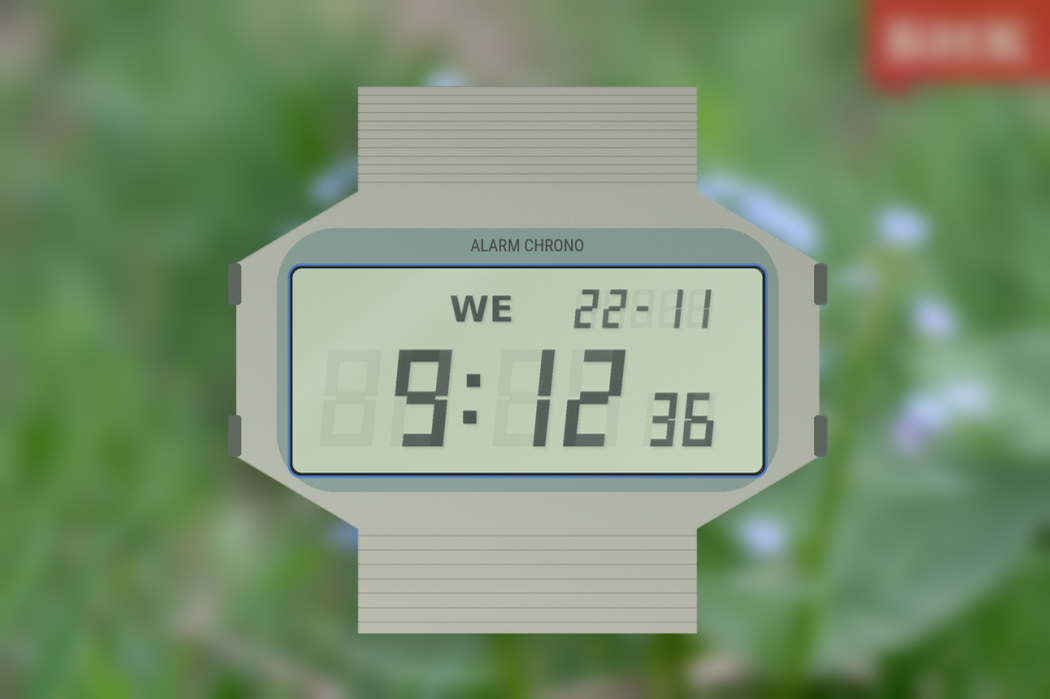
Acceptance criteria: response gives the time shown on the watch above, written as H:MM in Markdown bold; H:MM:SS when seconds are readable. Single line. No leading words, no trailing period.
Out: **9:12:36**
